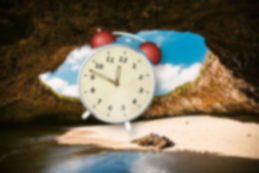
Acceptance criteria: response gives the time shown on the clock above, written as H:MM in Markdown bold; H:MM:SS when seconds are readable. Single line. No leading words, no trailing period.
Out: **11:47**
